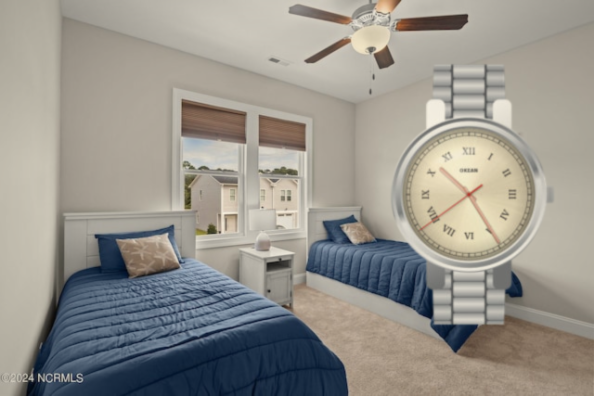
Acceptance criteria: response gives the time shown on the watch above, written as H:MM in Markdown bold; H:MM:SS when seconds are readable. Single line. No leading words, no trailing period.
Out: **10:24:39**
